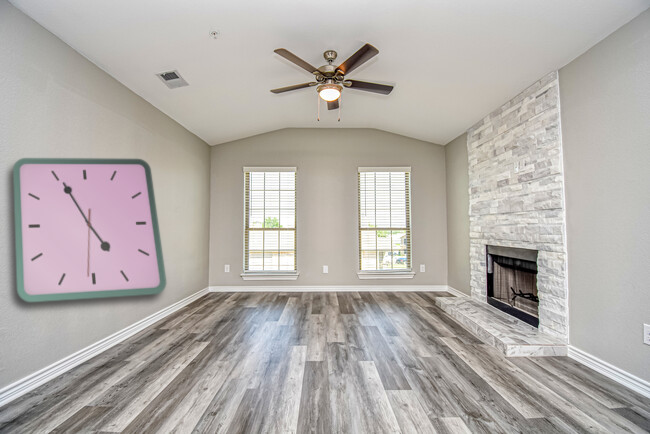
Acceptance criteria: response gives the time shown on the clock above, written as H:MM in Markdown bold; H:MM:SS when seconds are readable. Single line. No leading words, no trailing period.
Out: **4:55:31**
